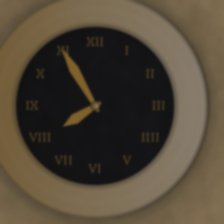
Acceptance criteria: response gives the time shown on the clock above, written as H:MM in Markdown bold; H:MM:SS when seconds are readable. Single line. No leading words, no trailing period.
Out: **7:55**
